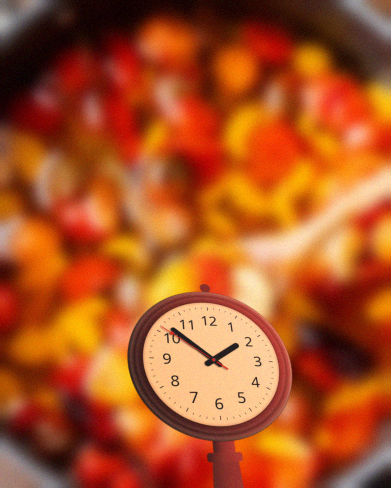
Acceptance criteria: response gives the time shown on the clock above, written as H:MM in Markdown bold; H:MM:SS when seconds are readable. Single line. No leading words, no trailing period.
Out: **1:51:51**
